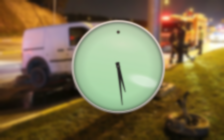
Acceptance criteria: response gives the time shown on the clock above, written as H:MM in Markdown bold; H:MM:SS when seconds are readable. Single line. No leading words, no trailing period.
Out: **5:29**
